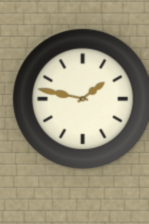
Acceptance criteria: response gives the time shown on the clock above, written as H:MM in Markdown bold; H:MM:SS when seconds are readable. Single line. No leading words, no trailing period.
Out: **1:47**
